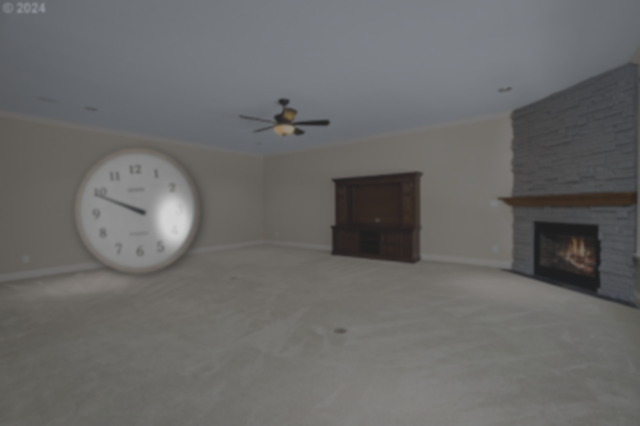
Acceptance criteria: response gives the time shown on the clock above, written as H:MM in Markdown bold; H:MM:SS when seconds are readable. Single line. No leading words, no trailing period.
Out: **9:49**
